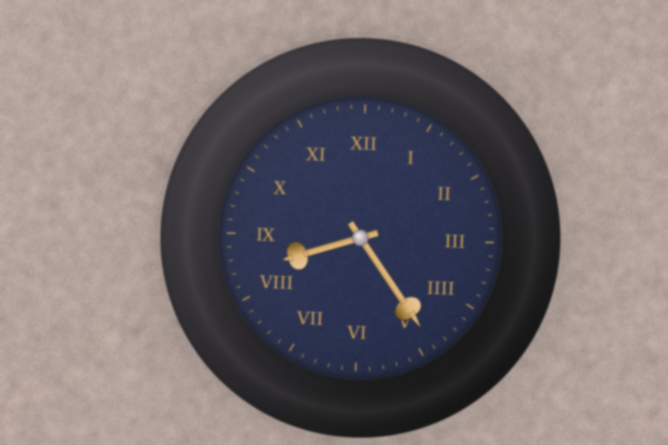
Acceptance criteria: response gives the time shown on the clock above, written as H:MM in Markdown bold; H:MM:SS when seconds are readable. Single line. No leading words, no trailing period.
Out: **8:24**
